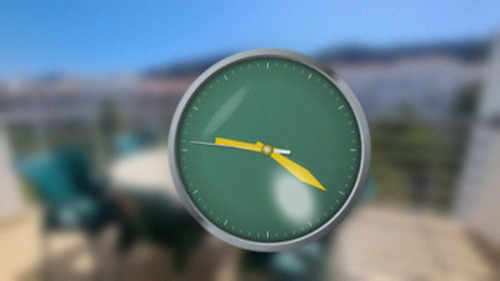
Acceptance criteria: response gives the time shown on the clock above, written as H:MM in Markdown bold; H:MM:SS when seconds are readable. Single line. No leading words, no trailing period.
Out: **9:20:46**
